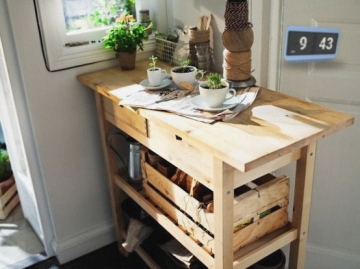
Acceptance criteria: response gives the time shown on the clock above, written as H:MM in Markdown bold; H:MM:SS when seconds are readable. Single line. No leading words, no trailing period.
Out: **9:43**
